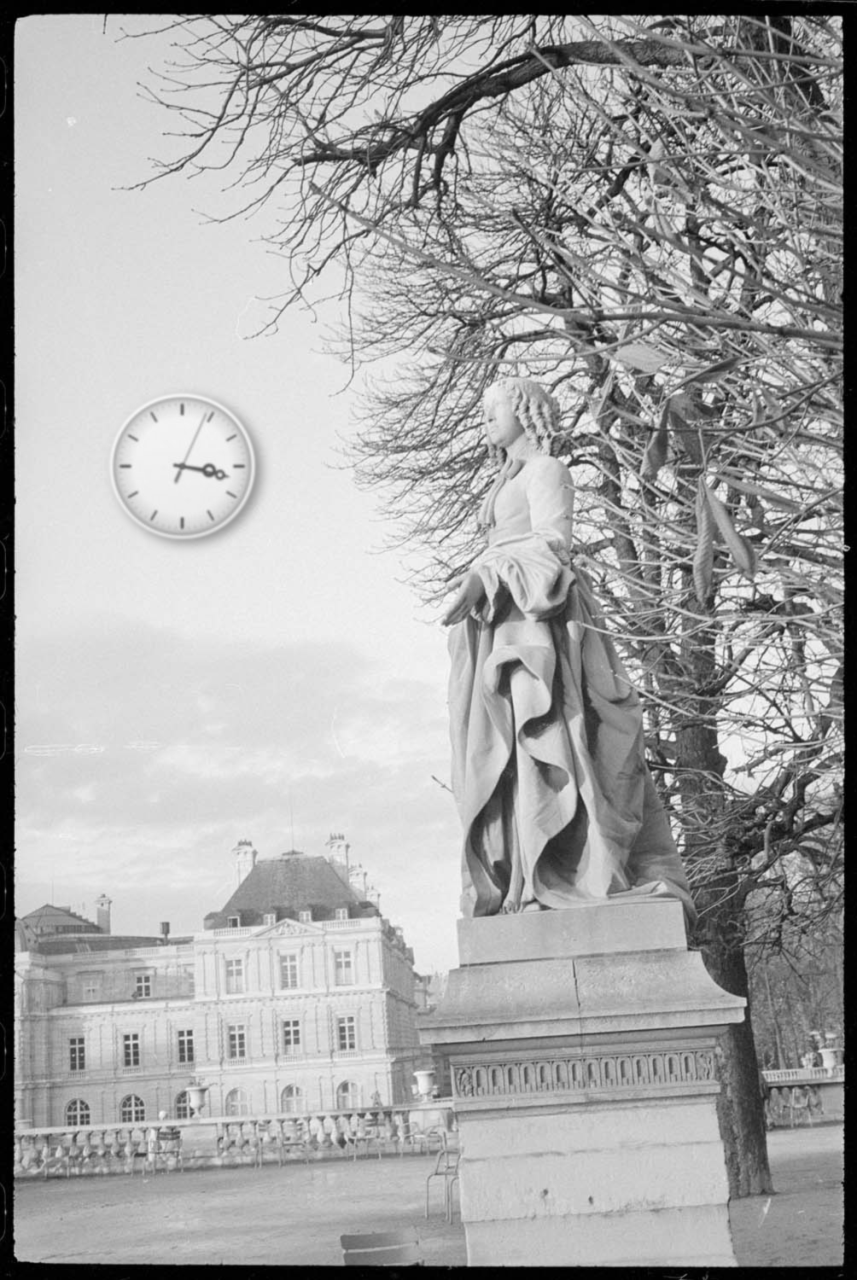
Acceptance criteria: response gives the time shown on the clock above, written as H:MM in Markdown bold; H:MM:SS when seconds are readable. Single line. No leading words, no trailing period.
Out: **3:17:04**
